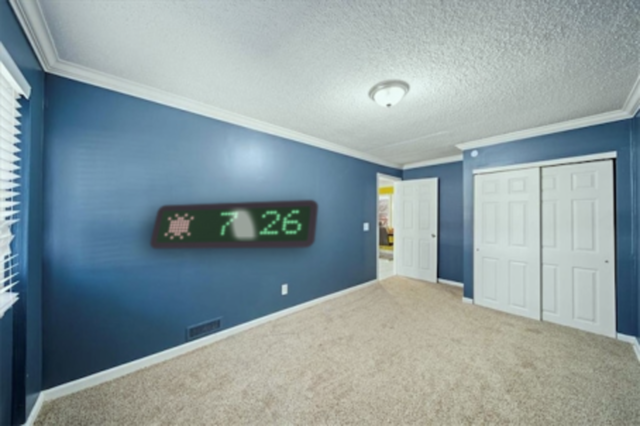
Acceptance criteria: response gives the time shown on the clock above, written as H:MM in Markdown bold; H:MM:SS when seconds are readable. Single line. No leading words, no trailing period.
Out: **7:26**
